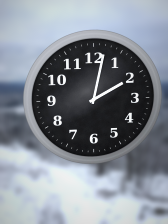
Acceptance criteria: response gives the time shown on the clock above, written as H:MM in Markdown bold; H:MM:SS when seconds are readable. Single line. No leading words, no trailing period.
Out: **2:02**
